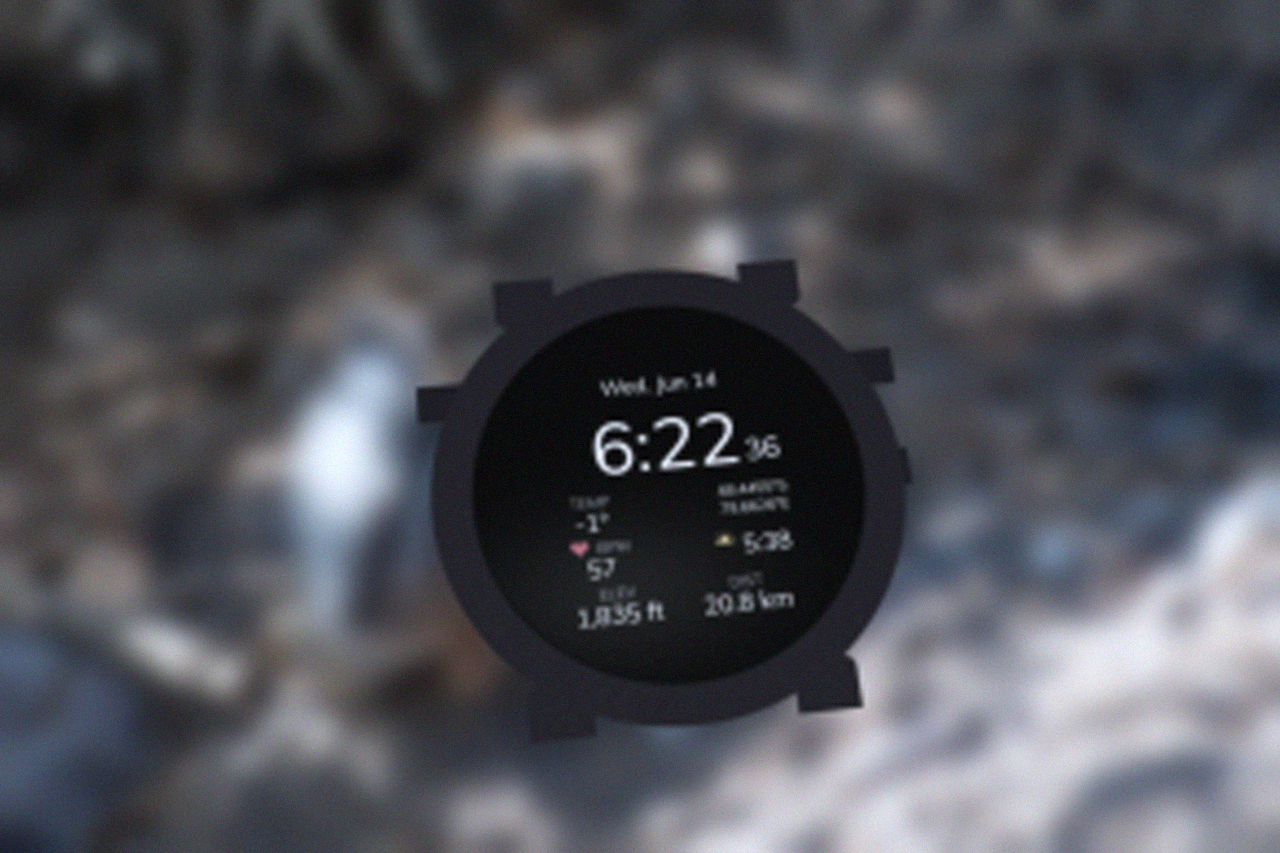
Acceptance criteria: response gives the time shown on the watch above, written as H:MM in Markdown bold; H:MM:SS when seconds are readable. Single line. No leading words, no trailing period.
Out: **6:22**
